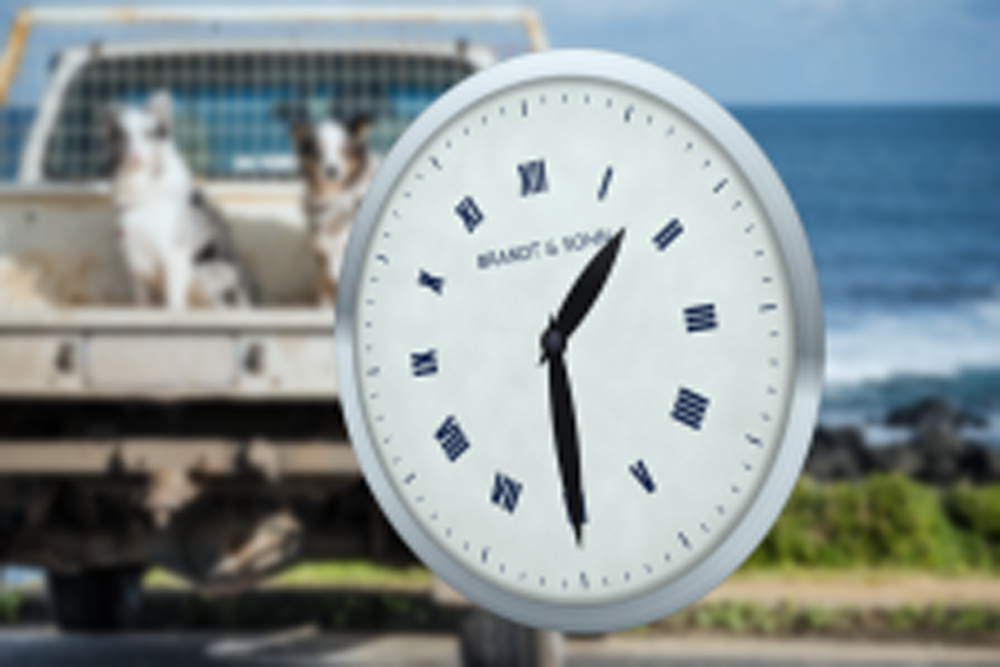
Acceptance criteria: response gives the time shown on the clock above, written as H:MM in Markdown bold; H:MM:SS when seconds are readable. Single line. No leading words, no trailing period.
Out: **1:30**
